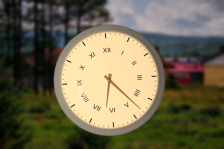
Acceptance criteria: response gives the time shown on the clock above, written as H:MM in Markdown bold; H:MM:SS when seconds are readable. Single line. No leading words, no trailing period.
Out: **6:23**
